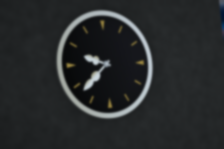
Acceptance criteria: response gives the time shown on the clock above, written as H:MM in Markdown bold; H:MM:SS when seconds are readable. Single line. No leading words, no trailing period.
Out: **9:38**
